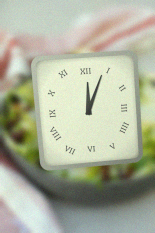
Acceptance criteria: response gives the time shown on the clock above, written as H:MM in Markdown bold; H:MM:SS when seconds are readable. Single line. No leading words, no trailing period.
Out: **12:04**
